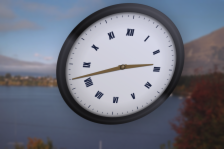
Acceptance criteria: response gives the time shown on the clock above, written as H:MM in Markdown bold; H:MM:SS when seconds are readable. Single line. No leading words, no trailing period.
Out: **2:42**
